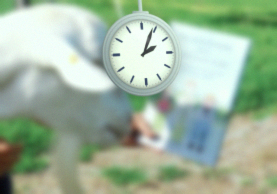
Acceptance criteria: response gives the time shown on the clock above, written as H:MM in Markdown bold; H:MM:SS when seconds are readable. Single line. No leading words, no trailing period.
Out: **2:04**
